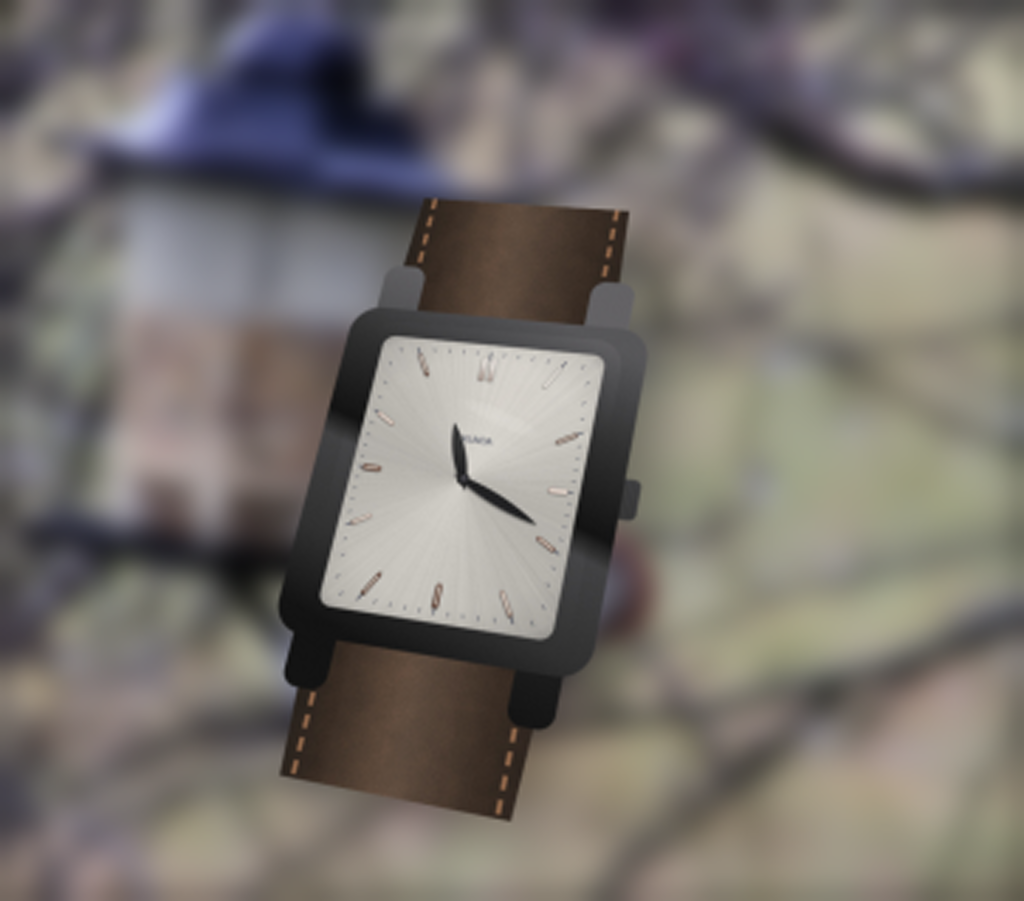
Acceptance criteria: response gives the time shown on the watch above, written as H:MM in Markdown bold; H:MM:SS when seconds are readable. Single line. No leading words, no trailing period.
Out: **11:19**
